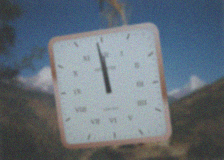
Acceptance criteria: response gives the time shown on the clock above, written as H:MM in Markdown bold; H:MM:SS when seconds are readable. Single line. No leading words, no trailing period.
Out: **11:59**
